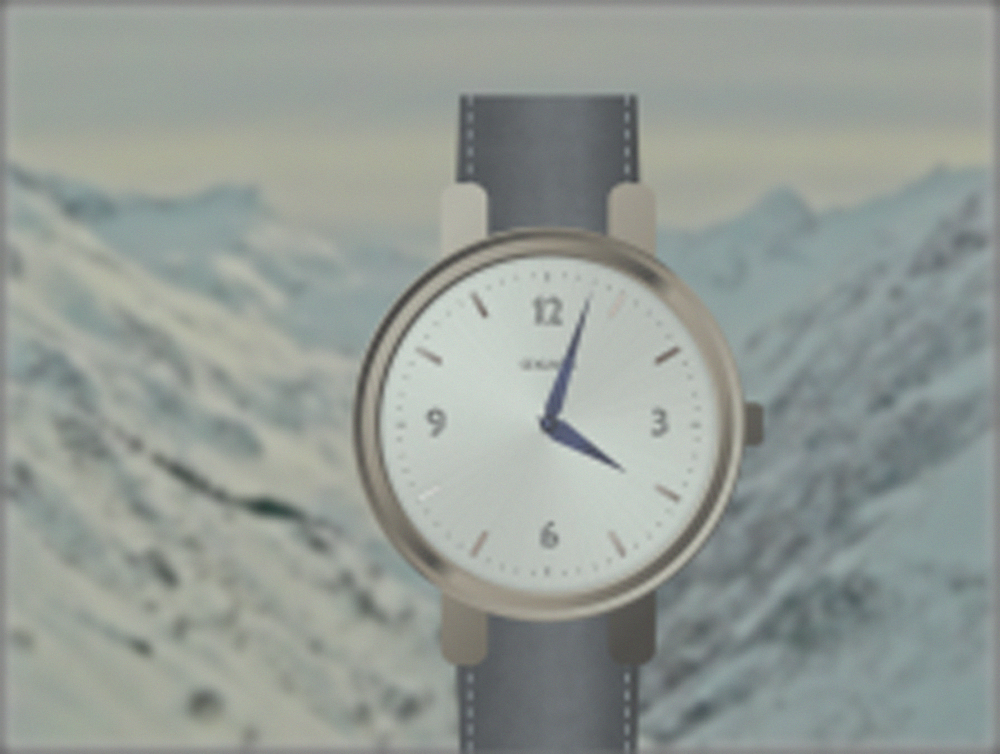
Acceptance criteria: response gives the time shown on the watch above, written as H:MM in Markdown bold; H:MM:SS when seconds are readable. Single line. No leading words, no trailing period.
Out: **4:03**
